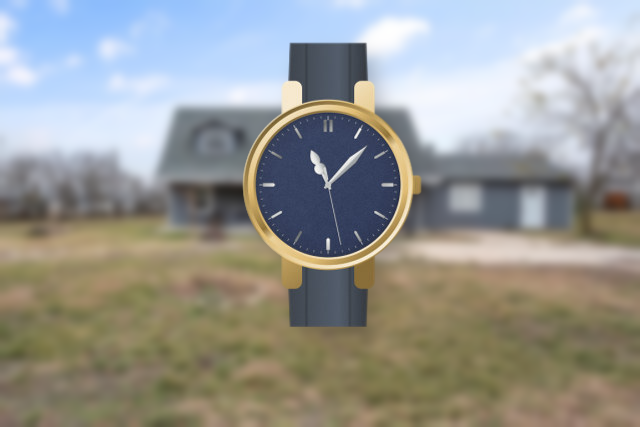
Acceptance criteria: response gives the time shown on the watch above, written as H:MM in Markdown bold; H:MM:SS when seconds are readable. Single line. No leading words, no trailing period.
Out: **11:07:28**
